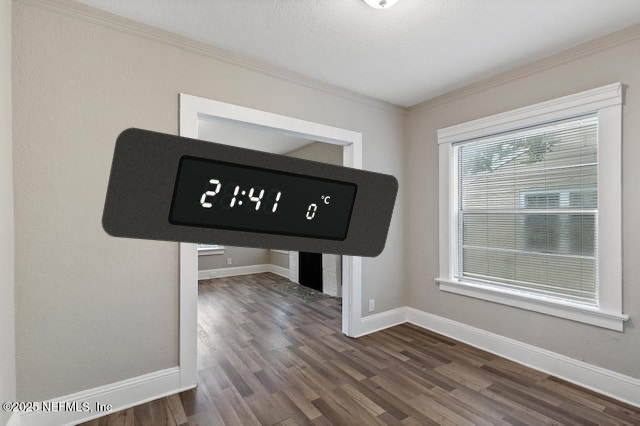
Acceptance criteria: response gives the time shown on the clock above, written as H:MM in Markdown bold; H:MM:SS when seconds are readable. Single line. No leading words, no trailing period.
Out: **21:41**
